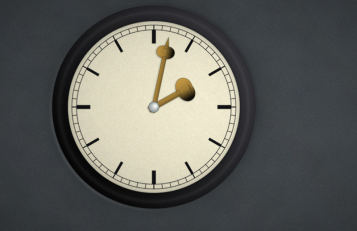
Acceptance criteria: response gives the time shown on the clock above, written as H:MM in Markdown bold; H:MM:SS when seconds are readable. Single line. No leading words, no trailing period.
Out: **2:02**
